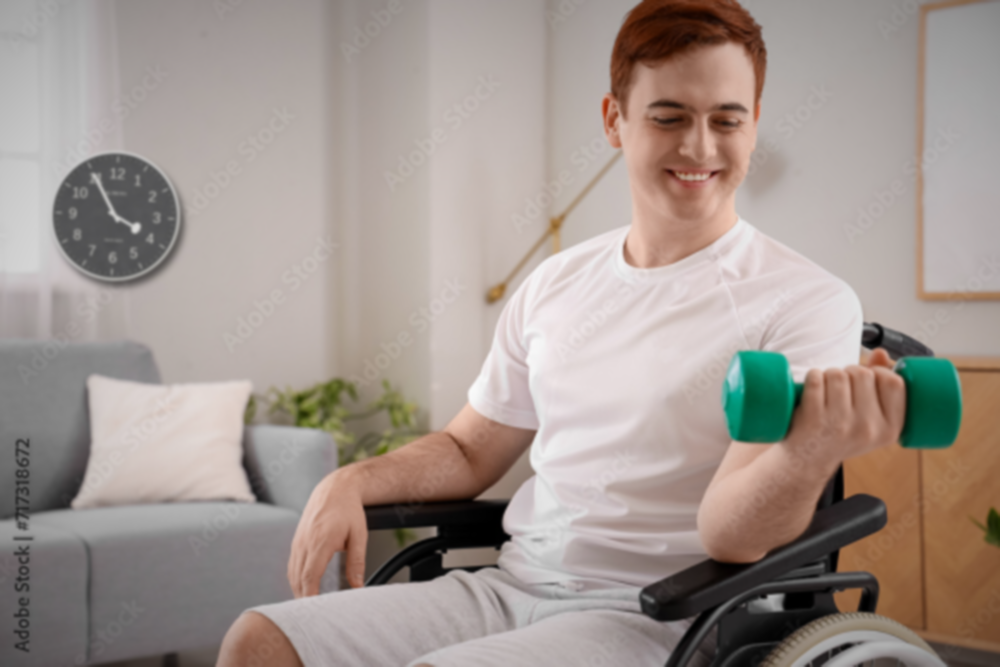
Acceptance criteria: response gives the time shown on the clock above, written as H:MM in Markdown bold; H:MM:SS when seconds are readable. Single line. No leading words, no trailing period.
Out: **3:55**
